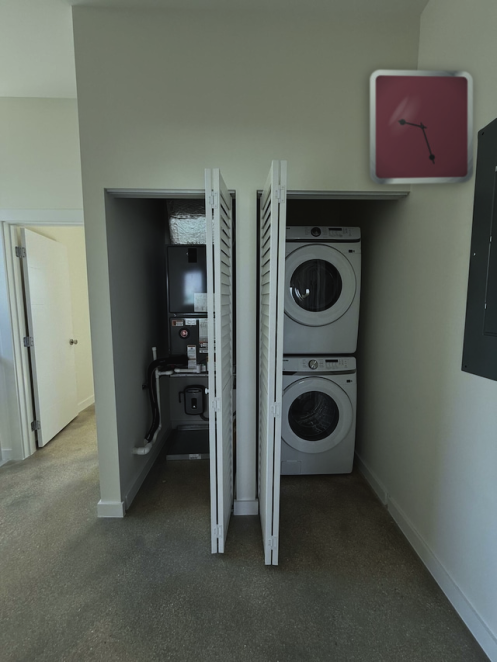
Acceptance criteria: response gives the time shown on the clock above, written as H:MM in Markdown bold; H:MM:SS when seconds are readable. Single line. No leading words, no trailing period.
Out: **9:27**
